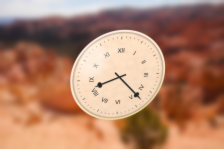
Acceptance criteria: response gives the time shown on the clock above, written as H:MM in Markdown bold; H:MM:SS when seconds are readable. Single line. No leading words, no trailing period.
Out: **8:23**
